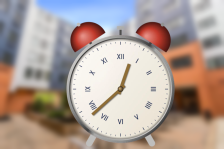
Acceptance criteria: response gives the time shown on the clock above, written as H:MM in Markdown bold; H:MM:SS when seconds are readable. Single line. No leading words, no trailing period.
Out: **12:38**
